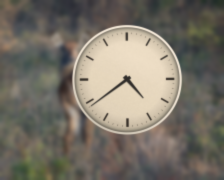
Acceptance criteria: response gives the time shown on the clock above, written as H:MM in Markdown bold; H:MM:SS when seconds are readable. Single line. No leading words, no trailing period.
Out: **4:39**
